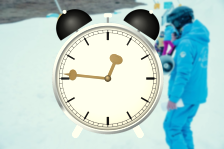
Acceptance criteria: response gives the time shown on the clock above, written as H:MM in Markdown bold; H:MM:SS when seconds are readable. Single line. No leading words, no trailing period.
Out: **12:46**
